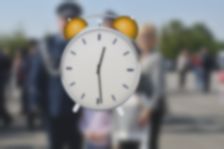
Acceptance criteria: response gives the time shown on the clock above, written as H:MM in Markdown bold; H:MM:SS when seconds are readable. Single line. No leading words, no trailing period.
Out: **12:29**
